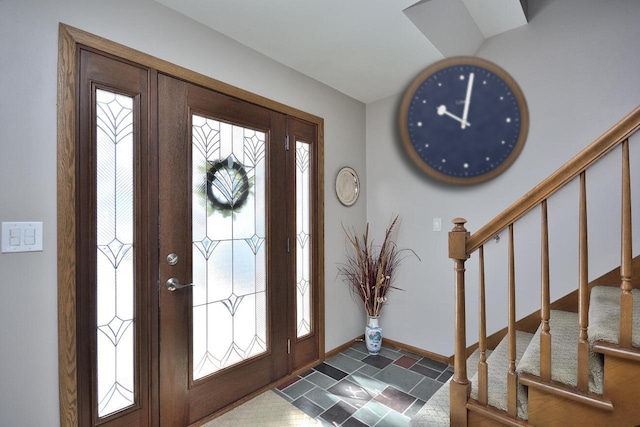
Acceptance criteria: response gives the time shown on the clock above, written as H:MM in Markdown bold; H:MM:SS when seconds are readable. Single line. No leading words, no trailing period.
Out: **10:02**
